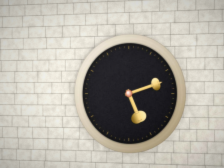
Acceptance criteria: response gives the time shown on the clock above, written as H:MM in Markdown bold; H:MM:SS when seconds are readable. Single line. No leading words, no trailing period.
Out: **5:12**
